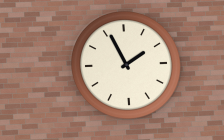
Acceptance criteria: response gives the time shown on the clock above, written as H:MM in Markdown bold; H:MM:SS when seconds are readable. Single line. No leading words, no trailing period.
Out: **1:56**
